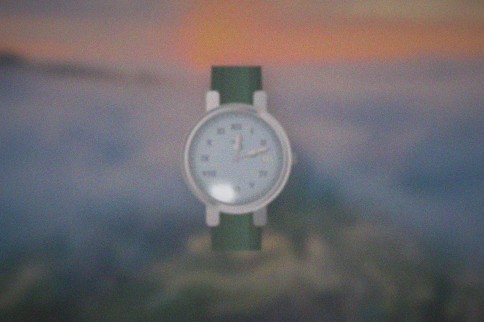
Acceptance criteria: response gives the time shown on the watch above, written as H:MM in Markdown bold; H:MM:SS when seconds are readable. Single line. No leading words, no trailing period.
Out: **12:12**
